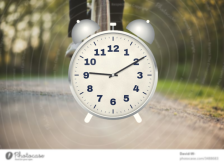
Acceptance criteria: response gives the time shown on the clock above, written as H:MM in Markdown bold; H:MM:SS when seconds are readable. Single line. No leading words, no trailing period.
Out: **9:10**
